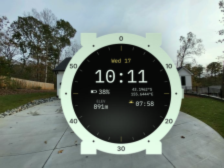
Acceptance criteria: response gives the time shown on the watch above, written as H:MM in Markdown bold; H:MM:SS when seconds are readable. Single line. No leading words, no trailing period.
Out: **10:11**
